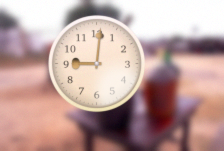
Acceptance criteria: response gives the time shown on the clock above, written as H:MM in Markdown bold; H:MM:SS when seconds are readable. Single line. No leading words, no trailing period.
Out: **9:01**
